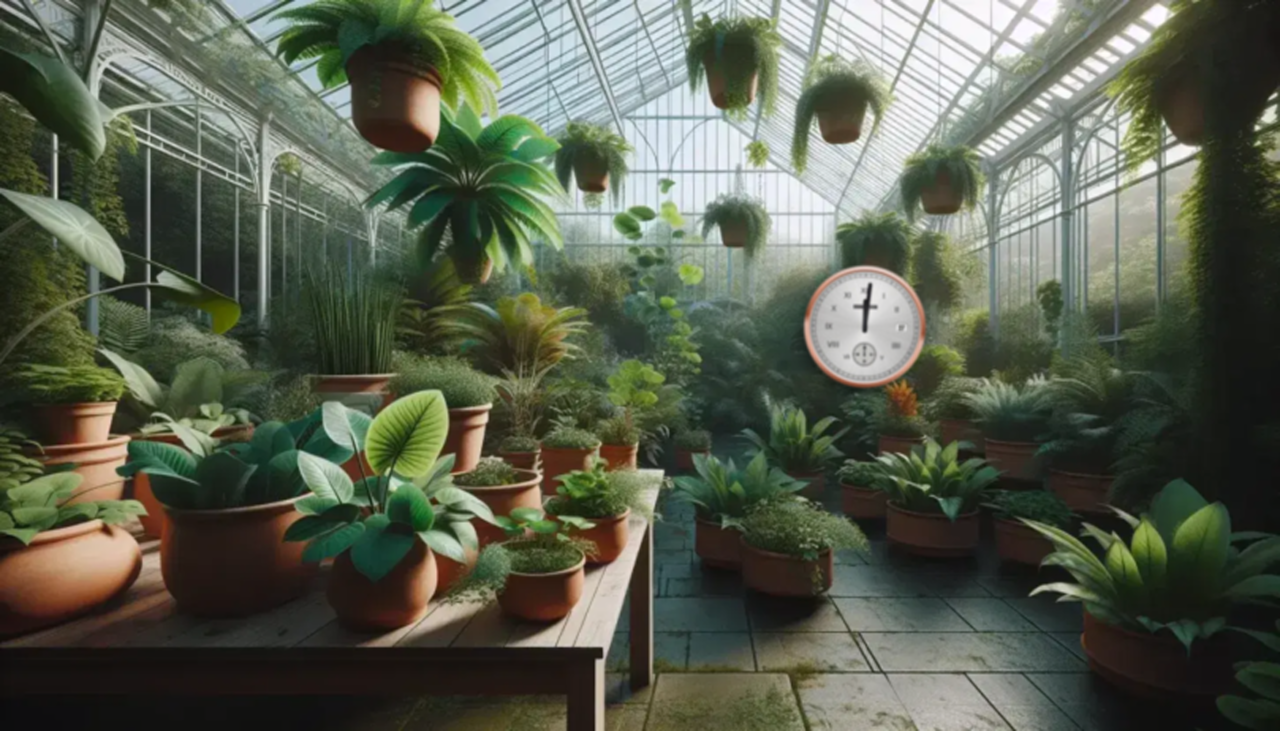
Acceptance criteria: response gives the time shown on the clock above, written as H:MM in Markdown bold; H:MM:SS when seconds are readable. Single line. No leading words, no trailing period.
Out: **12:01**
